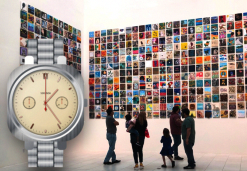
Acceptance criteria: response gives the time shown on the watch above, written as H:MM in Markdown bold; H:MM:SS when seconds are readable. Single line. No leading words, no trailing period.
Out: **1:24**
